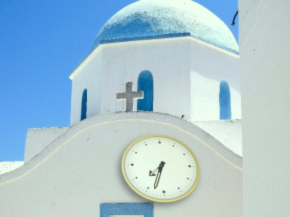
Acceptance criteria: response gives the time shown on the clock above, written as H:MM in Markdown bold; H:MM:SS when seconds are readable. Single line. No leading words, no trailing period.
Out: **7:33**
